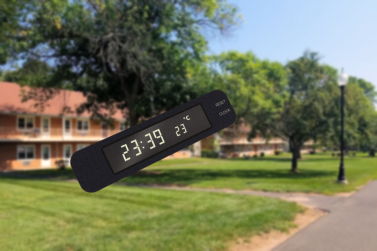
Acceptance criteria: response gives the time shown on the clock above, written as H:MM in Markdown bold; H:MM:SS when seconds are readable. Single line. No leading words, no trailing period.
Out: **23:39**
